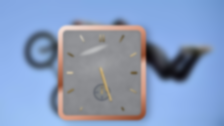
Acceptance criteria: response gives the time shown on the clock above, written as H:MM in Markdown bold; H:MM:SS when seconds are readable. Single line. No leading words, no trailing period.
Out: **5:27**
